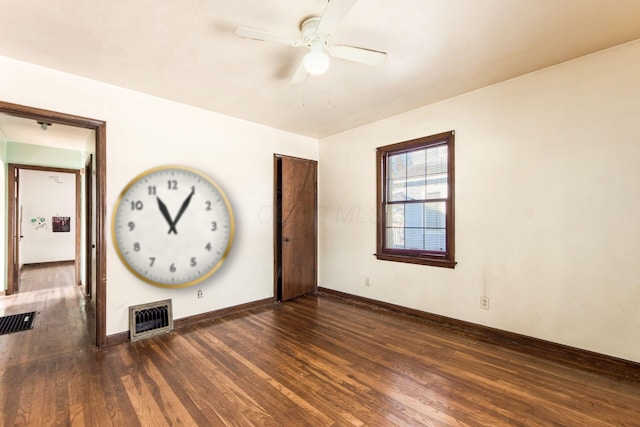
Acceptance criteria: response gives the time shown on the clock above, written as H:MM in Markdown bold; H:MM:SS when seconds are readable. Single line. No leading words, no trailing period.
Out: **11:05**
